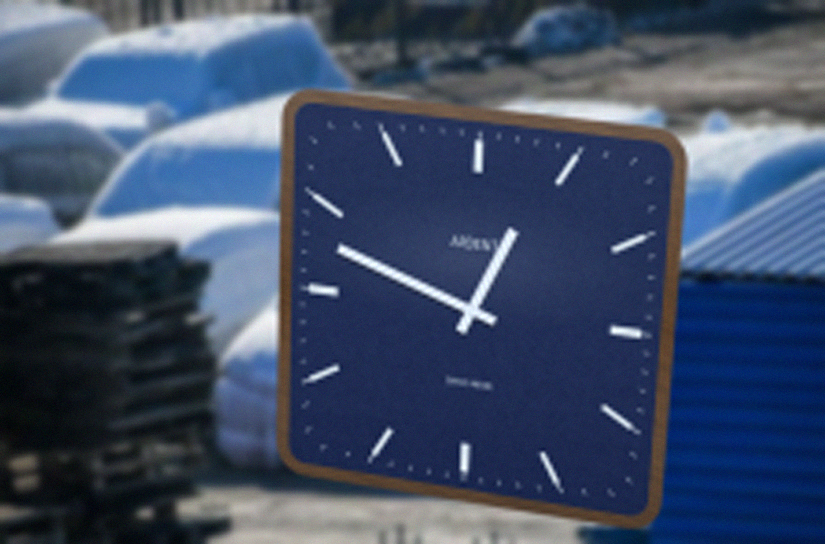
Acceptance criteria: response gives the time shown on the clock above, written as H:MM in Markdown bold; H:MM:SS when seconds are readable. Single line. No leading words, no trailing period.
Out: **12:48**
